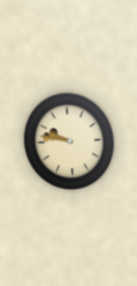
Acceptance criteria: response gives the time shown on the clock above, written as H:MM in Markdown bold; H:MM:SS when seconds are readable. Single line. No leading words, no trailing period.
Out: **9:47**
